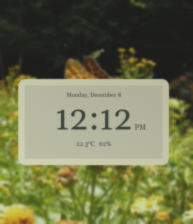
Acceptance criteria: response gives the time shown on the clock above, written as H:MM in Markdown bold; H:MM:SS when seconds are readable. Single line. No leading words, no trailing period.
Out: **12:12**
